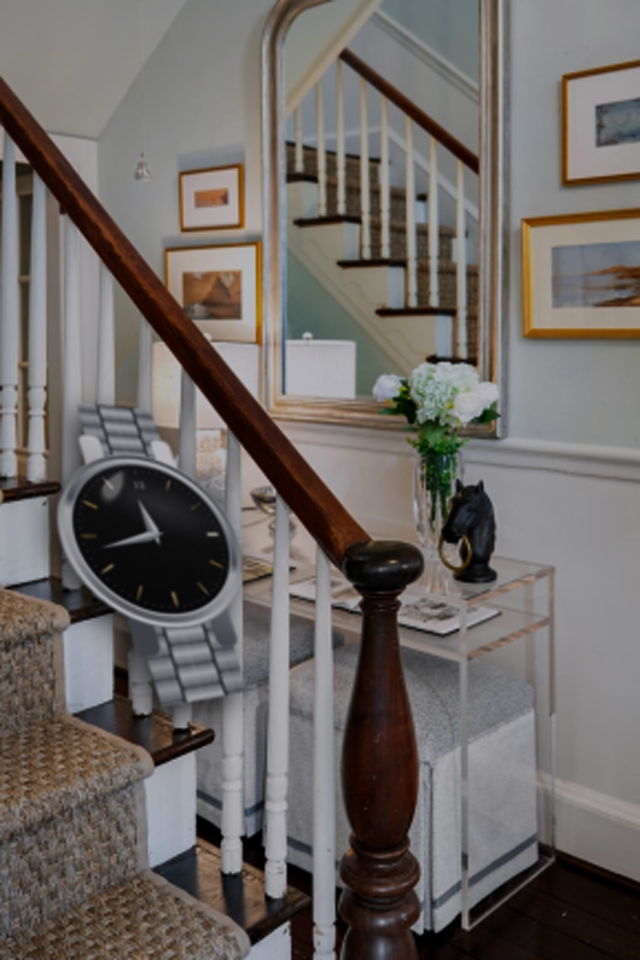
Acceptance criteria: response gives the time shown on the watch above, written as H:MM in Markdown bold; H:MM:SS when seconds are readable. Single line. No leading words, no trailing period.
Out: **11:43**
